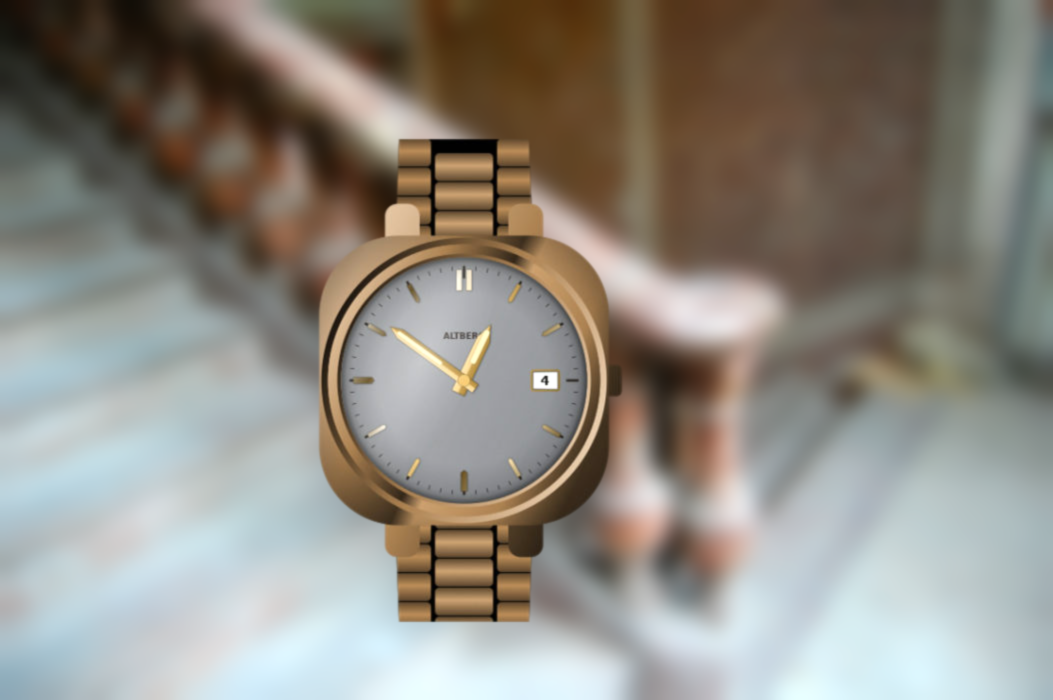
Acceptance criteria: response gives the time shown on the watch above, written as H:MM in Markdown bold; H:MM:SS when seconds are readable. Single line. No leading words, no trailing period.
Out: **12:51**
